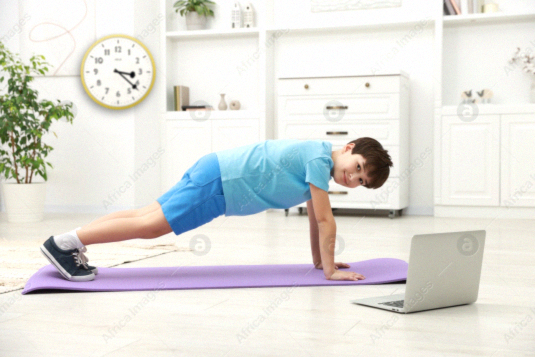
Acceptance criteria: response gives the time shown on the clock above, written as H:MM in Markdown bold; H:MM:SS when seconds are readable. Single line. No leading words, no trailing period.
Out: **3:22**
